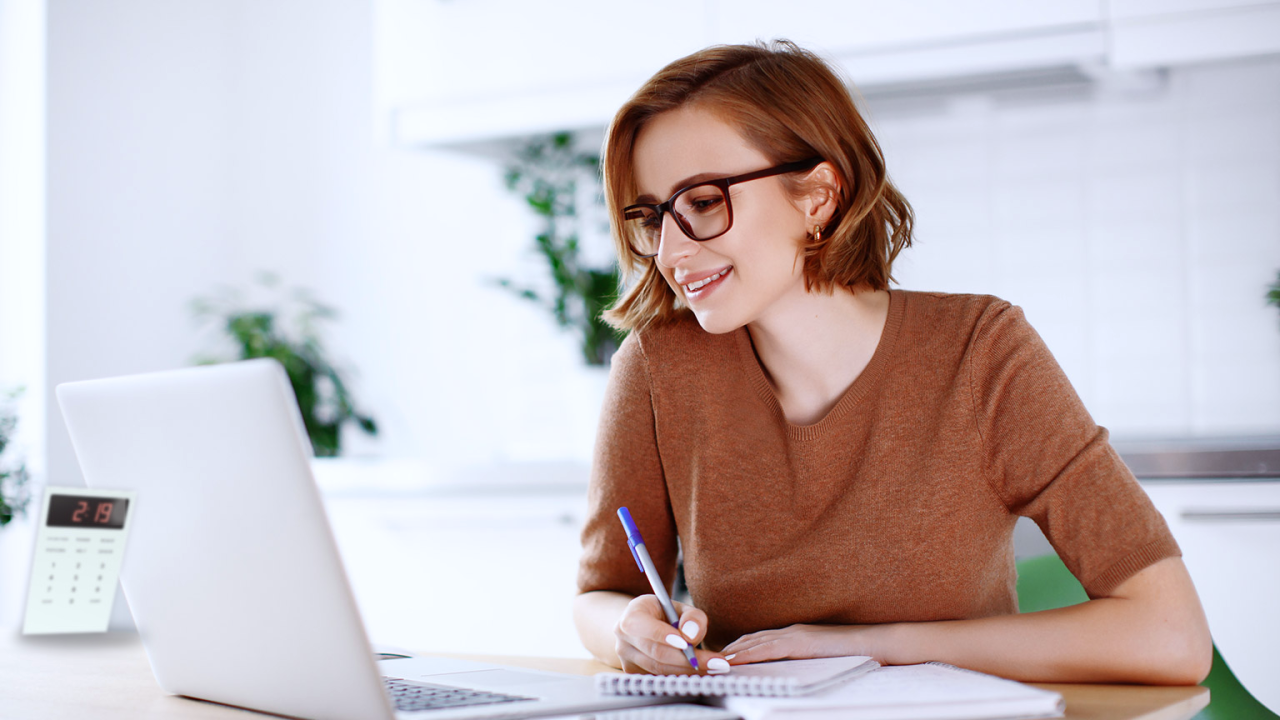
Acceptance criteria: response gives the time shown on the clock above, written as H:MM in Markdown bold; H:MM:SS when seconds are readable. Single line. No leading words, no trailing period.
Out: **2:19**
